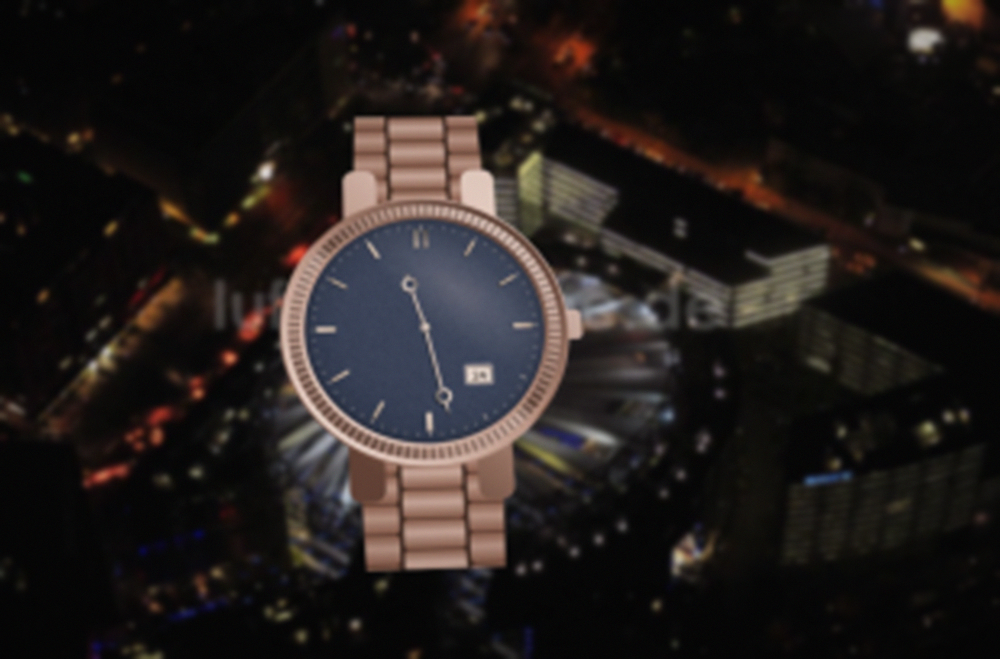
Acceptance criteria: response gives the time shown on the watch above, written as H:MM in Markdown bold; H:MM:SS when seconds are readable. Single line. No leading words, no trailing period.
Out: **11:28**
